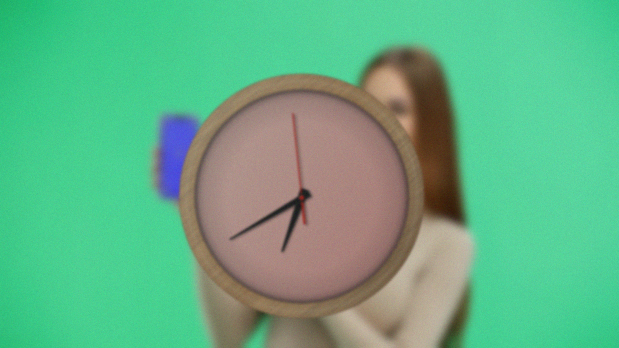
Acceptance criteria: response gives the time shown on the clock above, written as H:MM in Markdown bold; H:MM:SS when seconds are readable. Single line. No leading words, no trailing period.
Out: **6:39:59**
